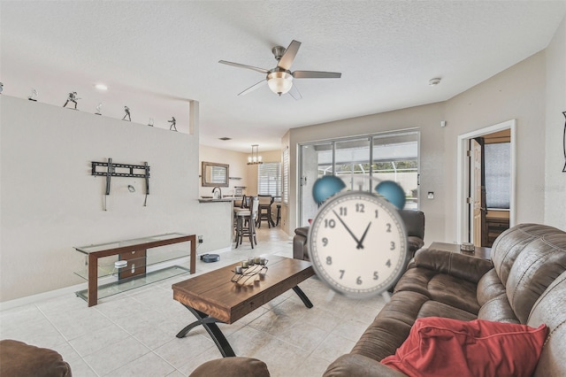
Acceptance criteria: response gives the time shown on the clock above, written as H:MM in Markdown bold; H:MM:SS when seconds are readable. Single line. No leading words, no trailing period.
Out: **12:53**
